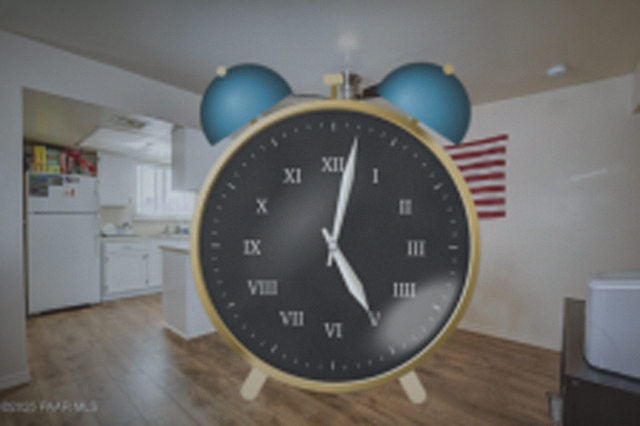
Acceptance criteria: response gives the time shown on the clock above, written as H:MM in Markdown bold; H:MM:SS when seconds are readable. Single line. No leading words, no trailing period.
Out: **5:02**
